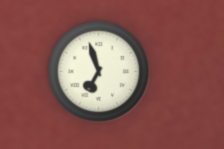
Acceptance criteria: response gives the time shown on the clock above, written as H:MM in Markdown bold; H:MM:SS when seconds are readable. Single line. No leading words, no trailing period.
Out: **6:57**
